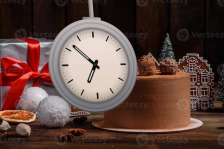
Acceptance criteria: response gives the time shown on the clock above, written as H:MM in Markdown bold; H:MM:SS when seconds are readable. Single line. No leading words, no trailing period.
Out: **6:52**
